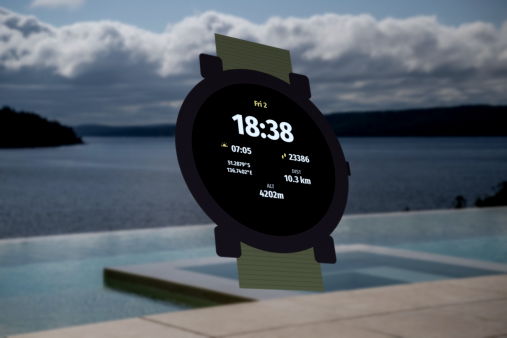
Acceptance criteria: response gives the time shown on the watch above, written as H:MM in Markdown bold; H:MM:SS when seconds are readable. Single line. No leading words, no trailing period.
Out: **18:38**
